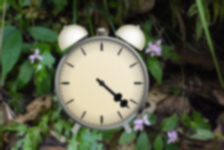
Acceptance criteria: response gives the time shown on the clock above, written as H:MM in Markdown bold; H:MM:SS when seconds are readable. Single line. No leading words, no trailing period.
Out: **4:22**
